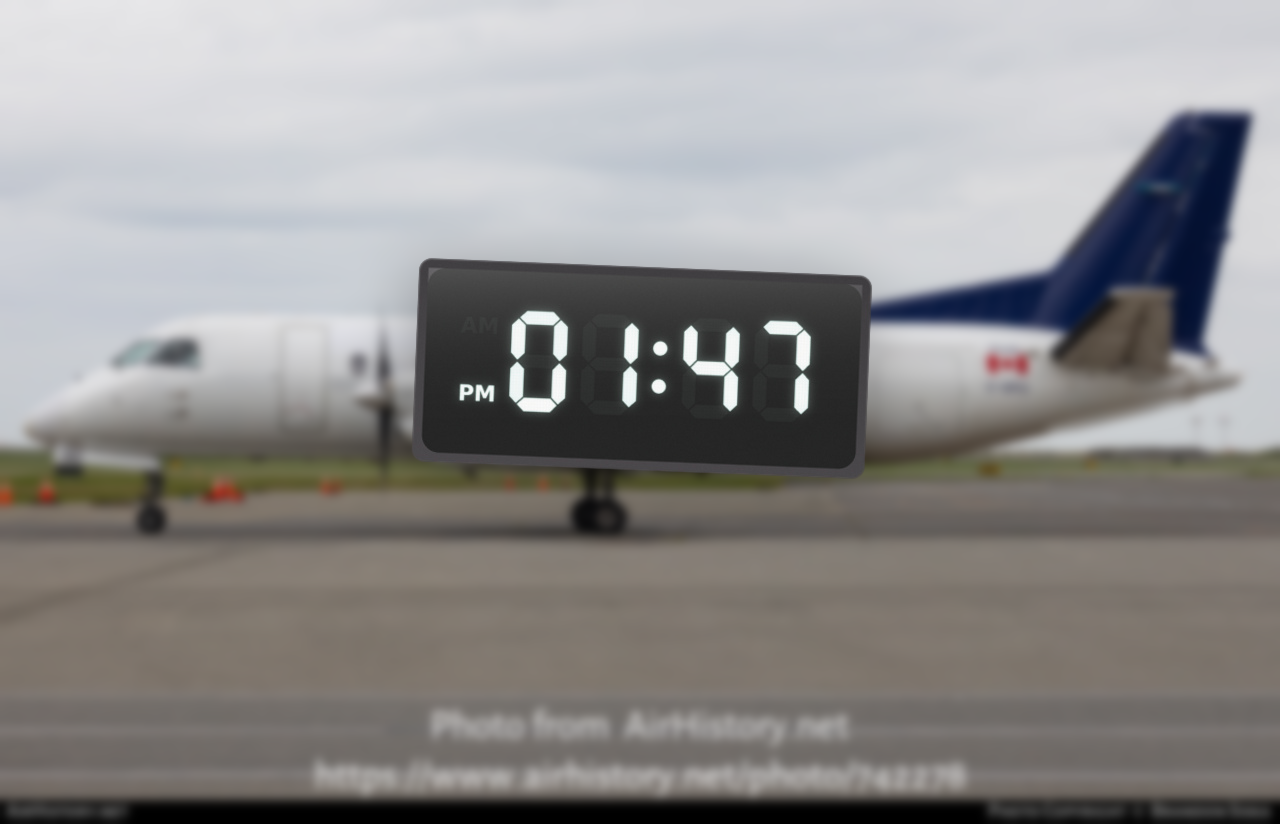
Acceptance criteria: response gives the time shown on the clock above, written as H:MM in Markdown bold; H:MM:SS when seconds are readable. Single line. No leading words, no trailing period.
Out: **1:47**
